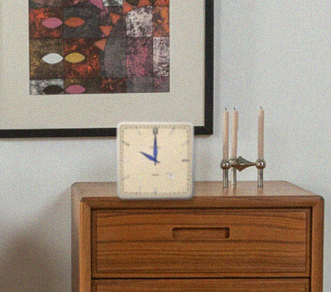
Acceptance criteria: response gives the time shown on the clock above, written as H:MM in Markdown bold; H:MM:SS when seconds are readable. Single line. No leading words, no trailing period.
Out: **10:00**
